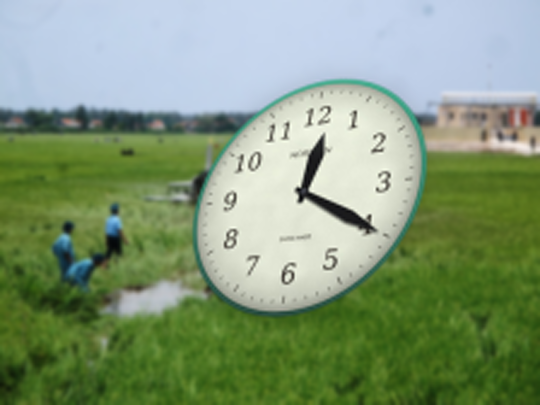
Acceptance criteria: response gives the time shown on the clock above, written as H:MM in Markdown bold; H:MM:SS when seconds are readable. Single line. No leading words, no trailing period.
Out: **12:20**
